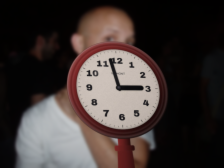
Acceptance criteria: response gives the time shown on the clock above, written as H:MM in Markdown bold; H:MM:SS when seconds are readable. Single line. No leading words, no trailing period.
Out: **2:58**
